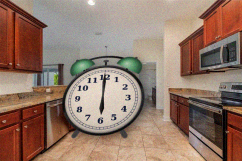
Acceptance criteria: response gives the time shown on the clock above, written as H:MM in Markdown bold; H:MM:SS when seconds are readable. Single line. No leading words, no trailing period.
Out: **6:00**
